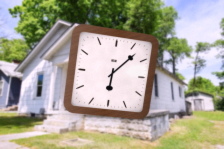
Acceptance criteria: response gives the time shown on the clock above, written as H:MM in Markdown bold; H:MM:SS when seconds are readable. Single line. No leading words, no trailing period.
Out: **6:07**
